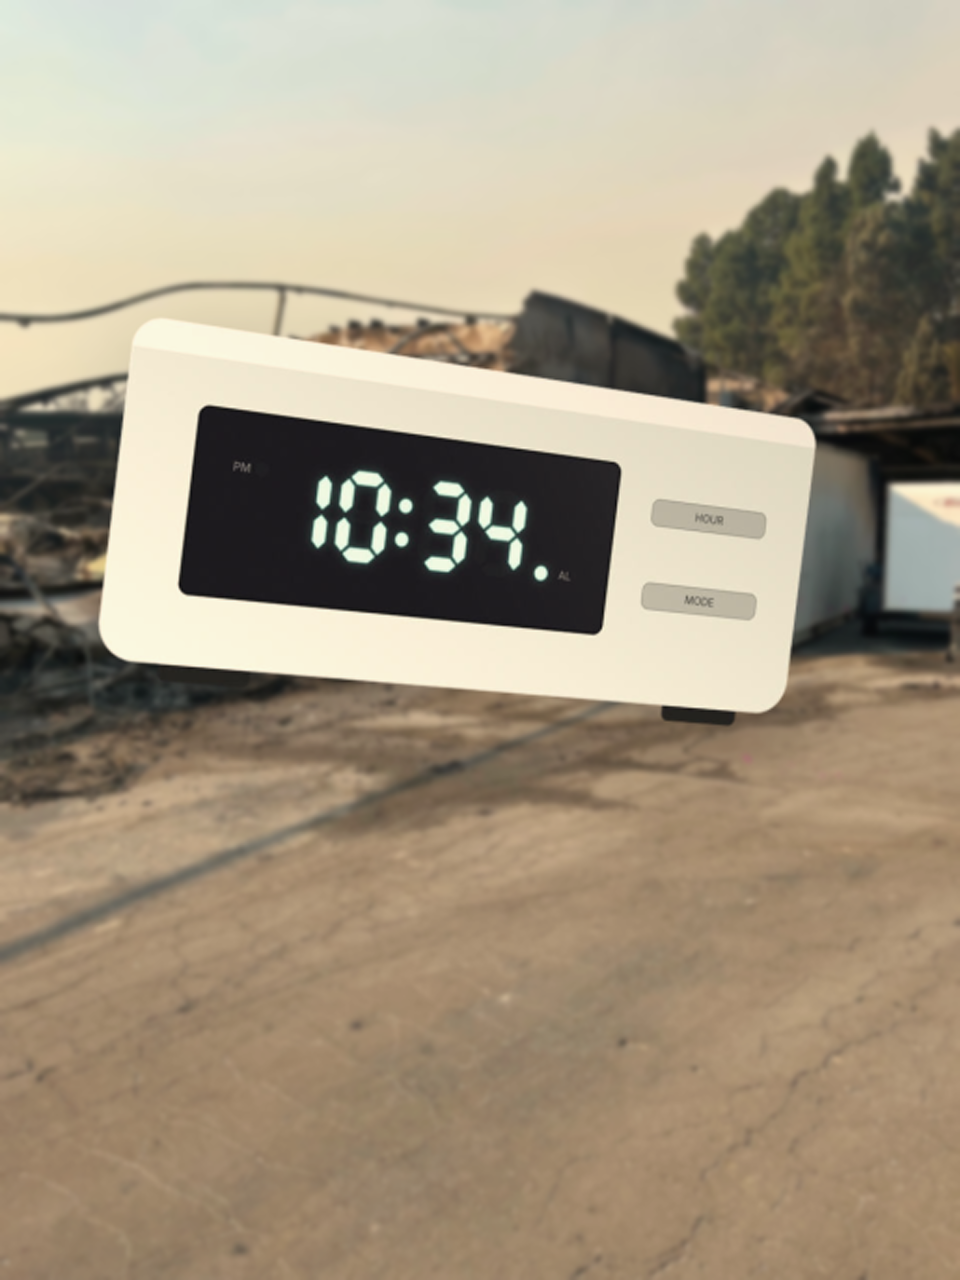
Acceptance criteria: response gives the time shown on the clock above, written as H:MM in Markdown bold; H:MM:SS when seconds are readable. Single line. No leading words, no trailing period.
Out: **10:34**
